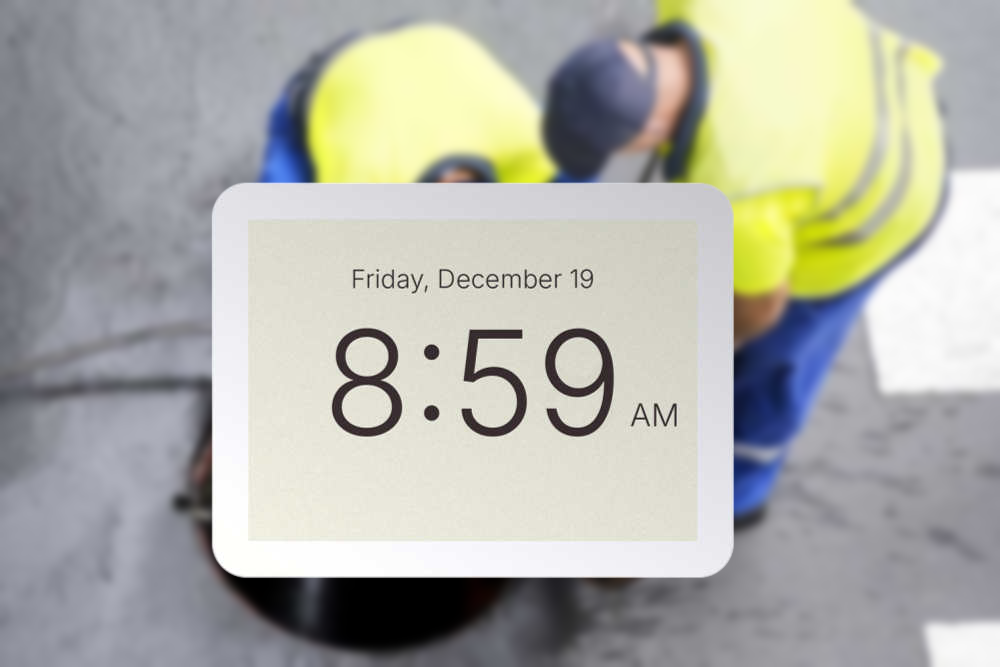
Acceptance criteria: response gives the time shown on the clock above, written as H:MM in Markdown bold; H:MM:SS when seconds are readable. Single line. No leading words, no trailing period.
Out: **8:59**
